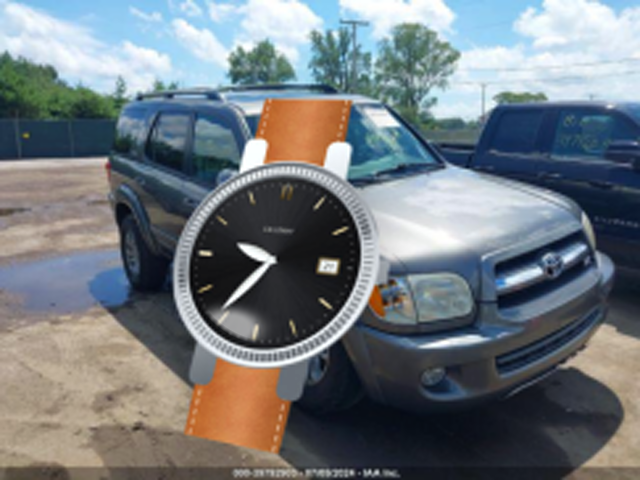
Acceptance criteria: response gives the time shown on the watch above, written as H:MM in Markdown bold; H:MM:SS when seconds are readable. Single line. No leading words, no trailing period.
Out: **9:36**
